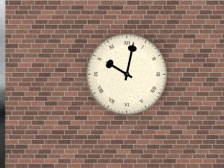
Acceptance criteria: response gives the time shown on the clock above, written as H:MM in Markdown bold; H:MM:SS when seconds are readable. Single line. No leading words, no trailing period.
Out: **10:02**
